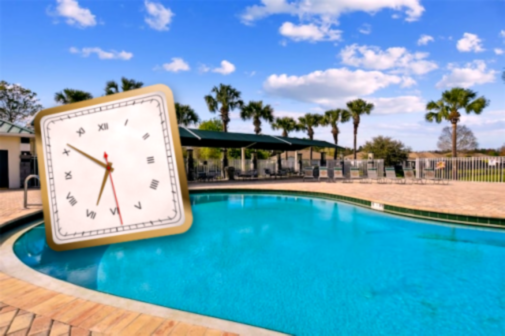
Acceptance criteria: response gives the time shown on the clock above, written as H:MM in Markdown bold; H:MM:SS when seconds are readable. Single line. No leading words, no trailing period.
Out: **6:51:29**
